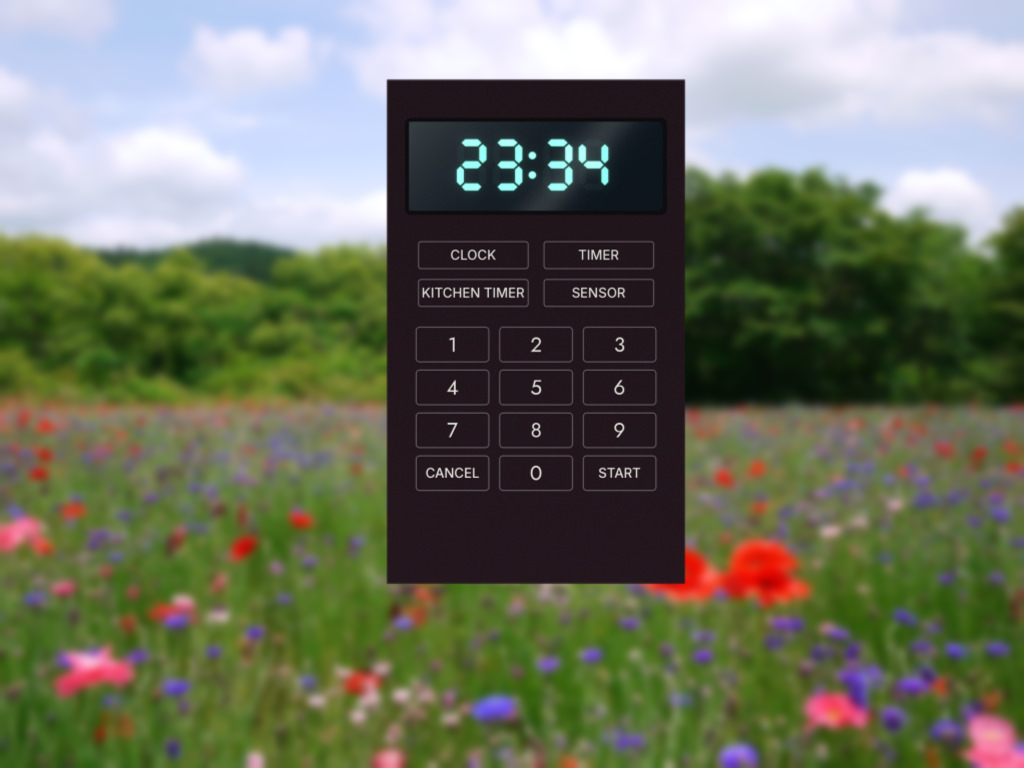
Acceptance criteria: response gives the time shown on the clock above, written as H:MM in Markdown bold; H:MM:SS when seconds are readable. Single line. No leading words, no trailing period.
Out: **23:34**
